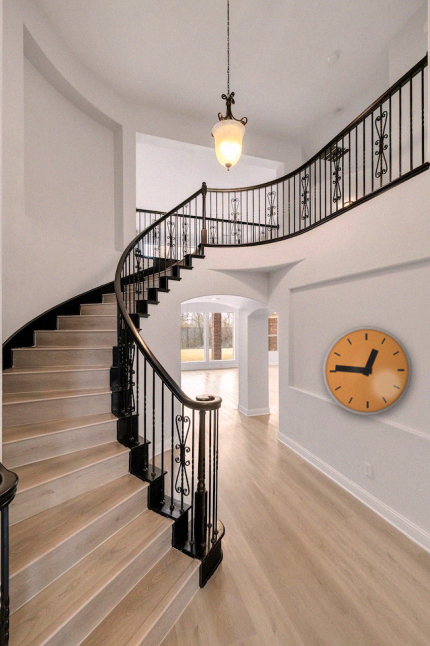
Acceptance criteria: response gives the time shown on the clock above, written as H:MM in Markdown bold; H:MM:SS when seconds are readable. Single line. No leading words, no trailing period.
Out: **12:46**
